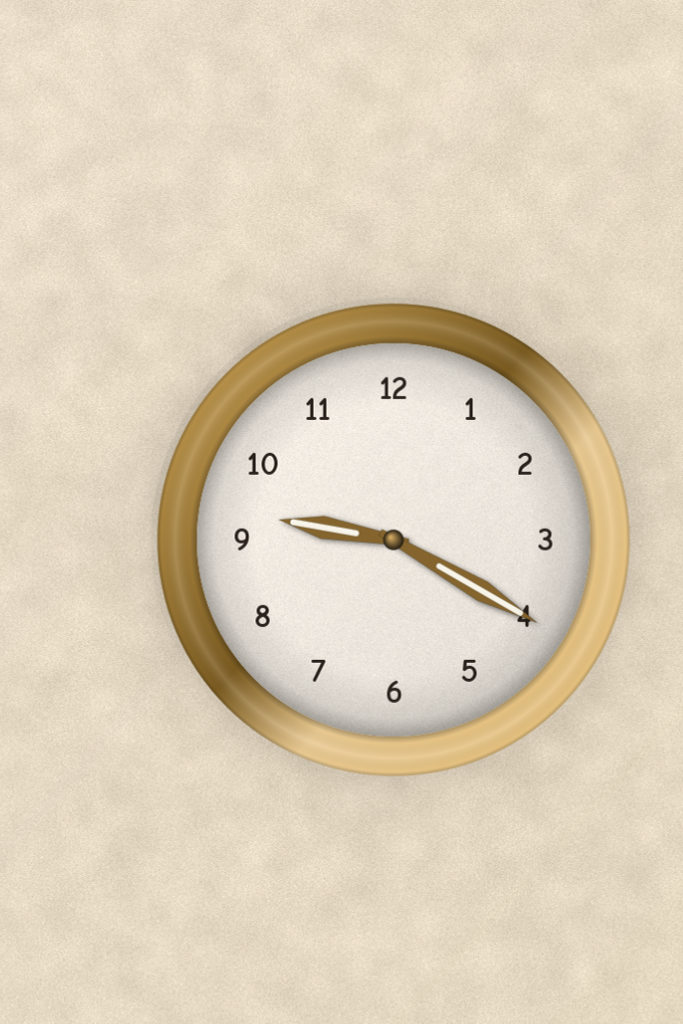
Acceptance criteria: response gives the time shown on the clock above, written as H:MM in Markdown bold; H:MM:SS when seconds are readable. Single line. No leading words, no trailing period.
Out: **9:20**
